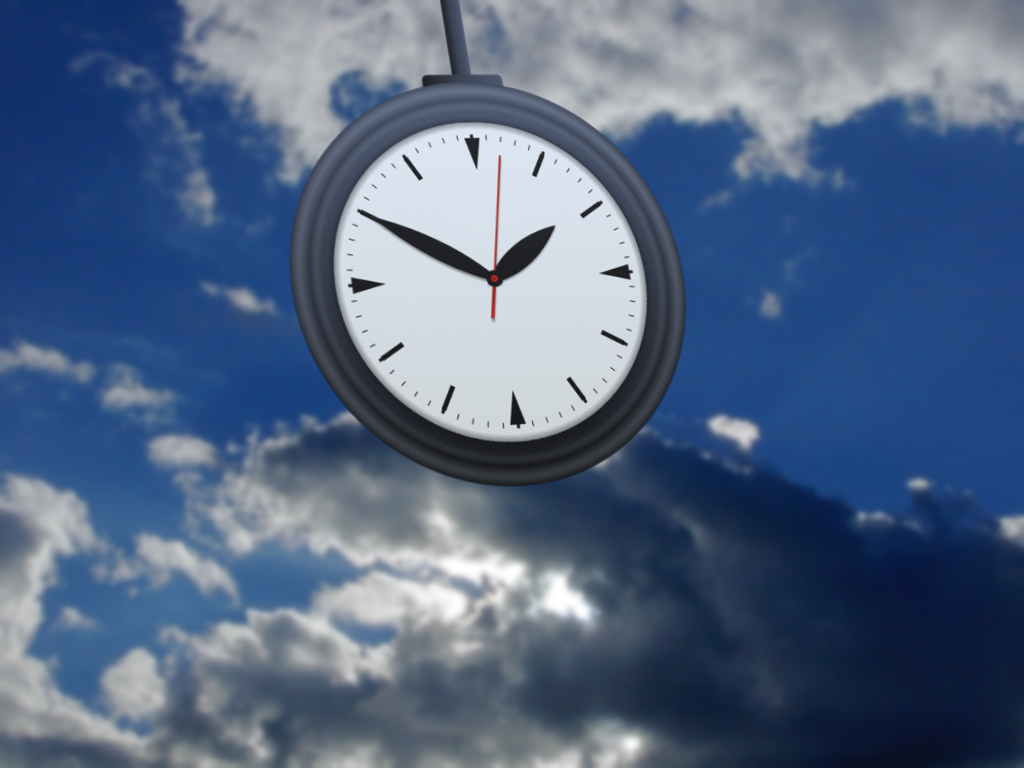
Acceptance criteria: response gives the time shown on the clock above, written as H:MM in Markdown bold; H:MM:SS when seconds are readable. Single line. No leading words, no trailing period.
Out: **1:50:02**
